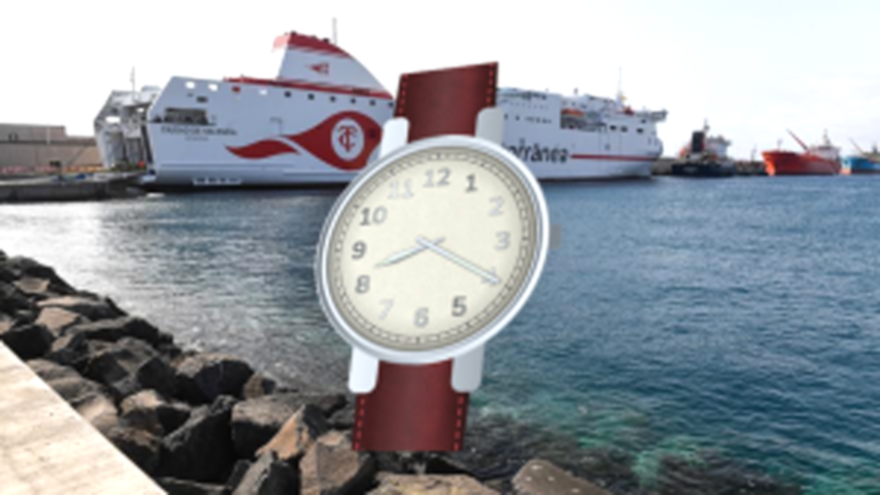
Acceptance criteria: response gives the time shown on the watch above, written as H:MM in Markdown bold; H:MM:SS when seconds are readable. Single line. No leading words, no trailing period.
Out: **8:20**
